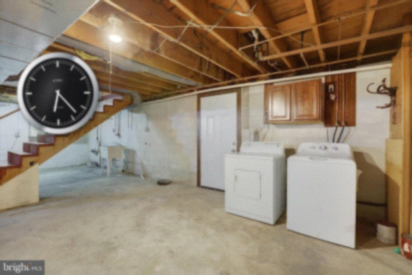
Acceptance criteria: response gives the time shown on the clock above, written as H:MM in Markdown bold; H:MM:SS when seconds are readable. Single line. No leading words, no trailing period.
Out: **6:23**
